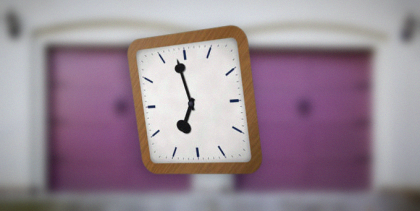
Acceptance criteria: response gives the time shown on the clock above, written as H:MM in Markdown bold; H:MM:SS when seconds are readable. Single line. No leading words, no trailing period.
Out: **6:58**
